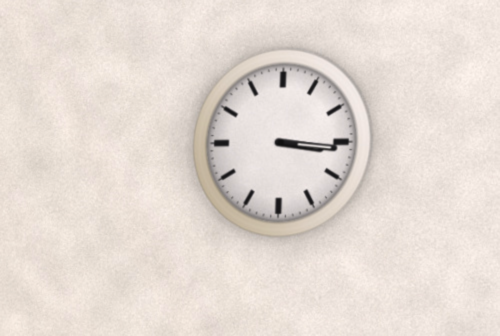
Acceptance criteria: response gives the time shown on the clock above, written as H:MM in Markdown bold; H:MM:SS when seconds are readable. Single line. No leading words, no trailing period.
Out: **3:16**
